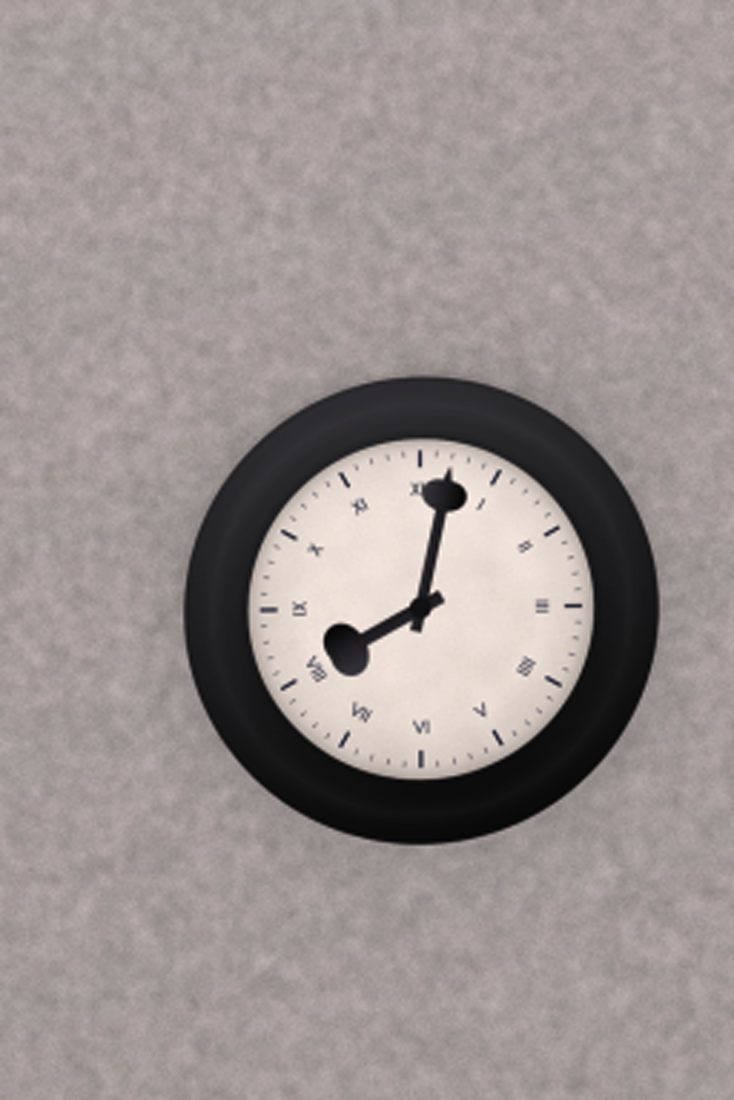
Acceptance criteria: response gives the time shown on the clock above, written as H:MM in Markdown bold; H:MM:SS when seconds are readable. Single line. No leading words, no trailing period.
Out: **8:02**
